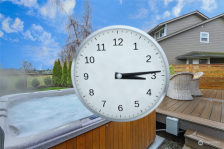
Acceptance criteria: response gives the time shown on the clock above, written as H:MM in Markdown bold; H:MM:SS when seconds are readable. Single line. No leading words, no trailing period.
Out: **3:14**
